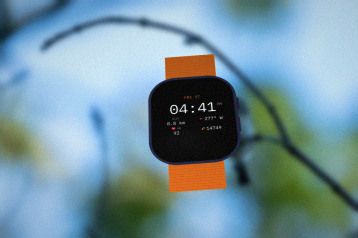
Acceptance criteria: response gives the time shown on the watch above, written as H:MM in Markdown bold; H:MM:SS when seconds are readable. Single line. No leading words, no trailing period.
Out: **4:41**
